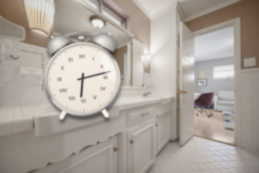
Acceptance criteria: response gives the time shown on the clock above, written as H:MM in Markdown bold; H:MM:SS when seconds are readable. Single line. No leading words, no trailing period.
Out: **6:13**
